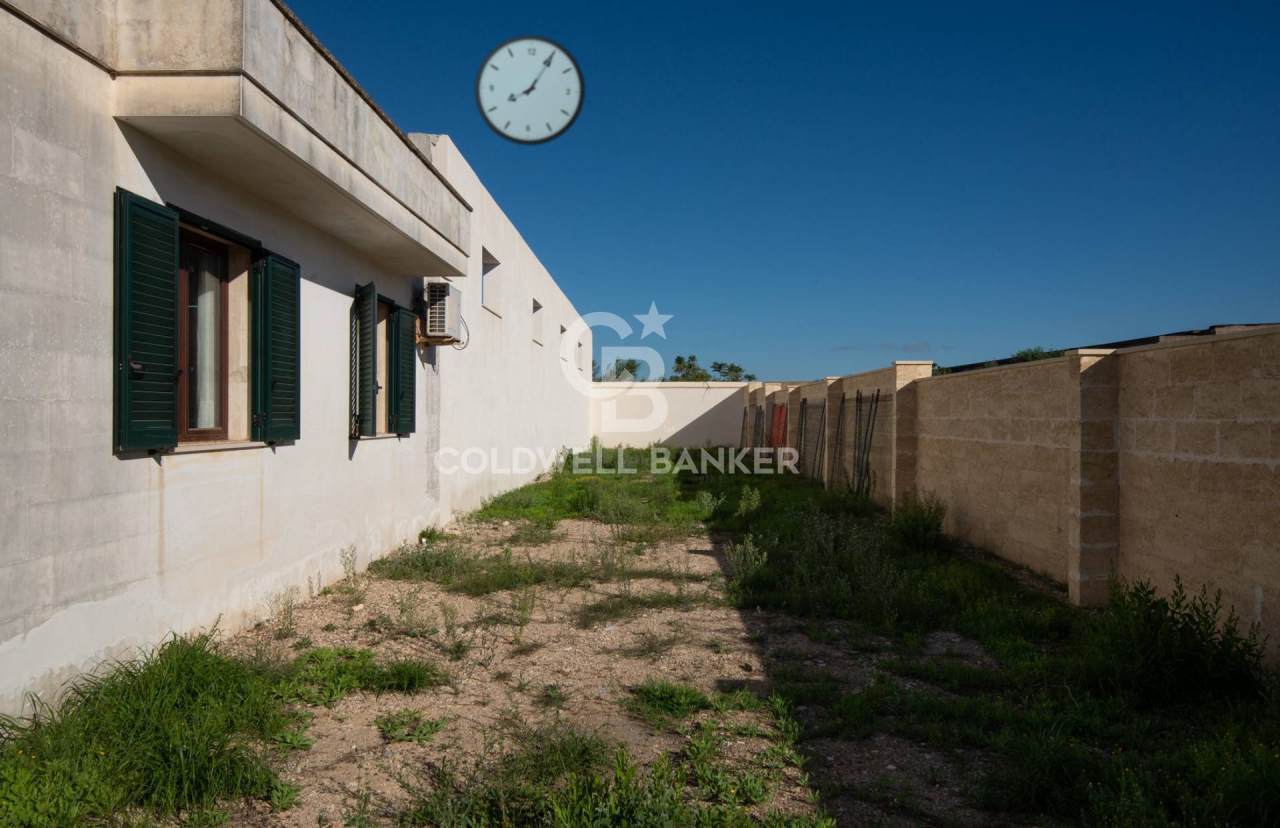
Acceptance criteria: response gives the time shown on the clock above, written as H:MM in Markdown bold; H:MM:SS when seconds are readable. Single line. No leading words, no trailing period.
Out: **8:05**
